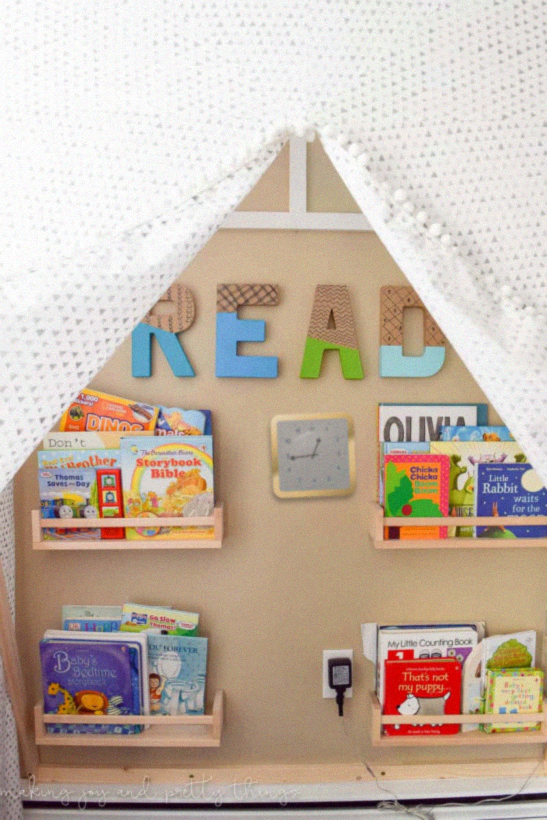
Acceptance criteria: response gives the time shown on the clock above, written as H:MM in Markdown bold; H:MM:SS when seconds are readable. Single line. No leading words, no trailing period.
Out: **12:44**
